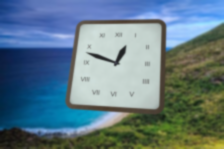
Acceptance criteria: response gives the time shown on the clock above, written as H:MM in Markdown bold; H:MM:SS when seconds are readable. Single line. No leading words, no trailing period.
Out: **12:48**
